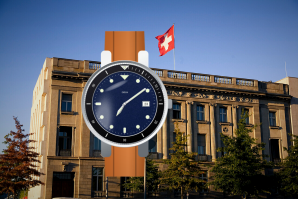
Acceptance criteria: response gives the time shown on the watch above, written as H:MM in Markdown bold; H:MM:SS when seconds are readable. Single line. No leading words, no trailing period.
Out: **7:09**
